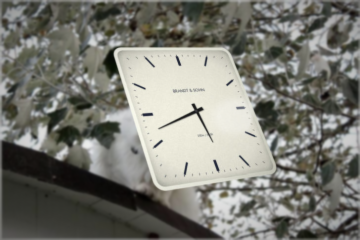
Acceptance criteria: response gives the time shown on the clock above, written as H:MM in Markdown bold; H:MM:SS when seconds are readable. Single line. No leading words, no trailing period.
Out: **5:42**
